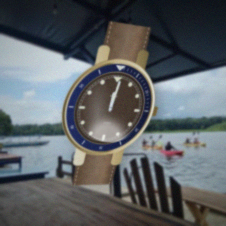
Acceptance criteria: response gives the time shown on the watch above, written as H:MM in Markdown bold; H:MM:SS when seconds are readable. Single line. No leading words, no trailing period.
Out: **12:01**
